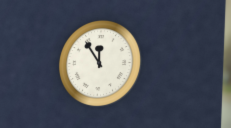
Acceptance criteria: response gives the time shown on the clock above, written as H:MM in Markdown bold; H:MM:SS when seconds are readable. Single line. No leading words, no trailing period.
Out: **11:54**
